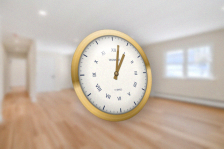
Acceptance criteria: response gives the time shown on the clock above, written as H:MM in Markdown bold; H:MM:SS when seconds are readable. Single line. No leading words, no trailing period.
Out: **1:02**
